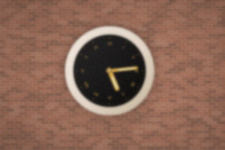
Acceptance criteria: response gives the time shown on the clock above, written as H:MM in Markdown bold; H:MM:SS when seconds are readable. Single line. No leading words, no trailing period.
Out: **5:14**
